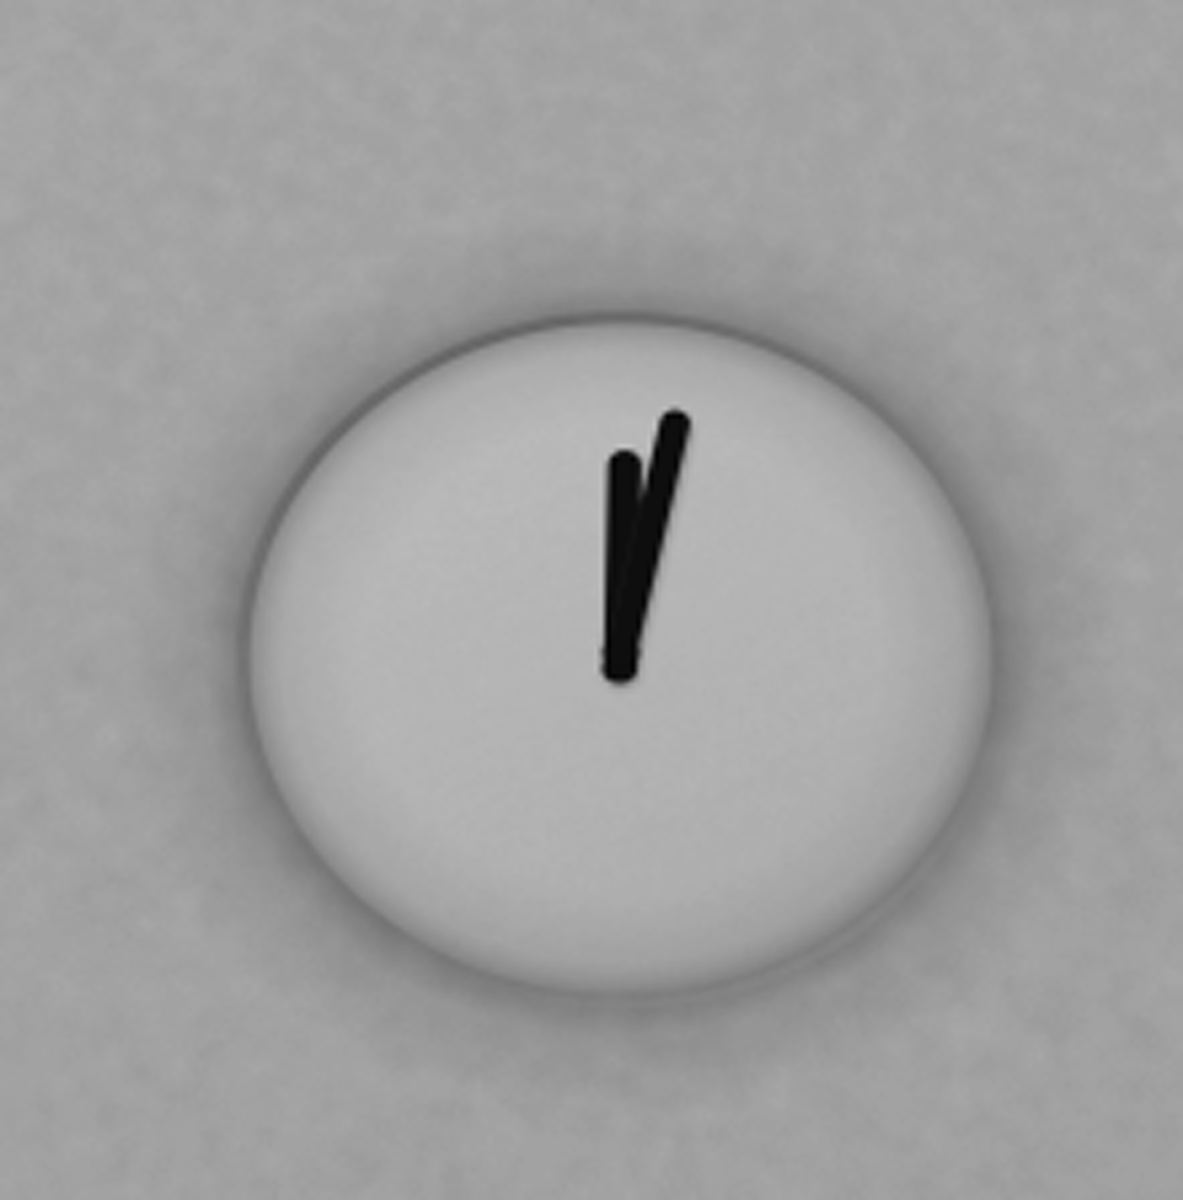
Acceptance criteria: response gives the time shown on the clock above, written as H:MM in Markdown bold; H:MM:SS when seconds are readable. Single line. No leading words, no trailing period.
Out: **12:02**
